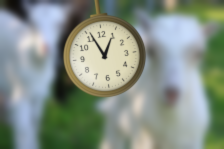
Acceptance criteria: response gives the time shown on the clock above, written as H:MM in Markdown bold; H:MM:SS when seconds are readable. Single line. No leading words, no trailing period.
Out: **12:56**
